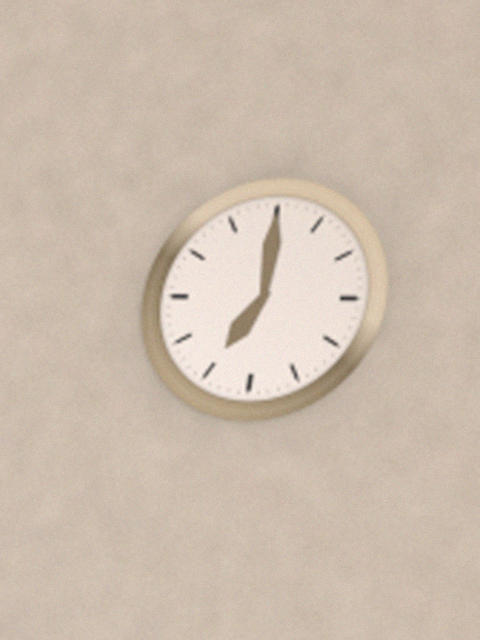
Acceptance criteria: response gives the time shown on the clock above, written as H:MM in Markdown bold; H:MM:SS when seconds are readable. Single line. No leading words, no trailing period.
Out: **7:00**
